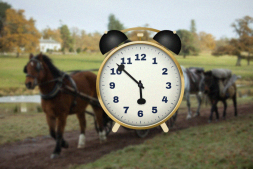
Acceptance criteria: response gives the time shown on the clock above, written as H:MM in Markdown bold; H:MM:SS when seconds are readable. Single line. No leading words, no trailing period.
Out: **5:52**
